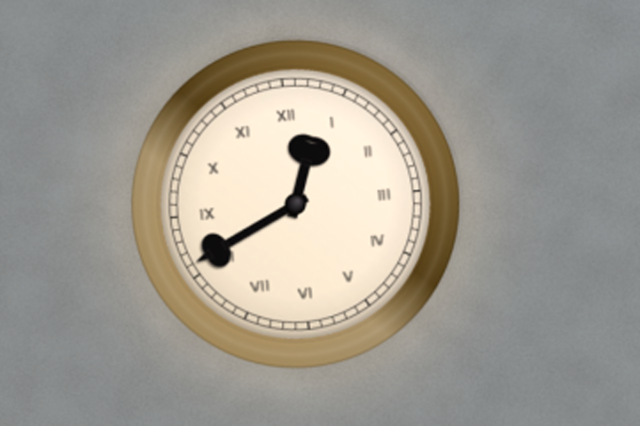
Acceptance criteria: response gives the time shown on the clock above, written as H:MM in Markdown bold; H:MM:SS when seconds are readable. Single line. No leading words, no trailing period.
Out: **12:41**
